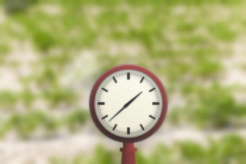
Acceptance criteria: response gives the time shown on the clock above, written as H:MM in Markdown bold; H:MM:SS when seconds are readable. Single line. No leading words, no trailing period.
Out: **1:38**
